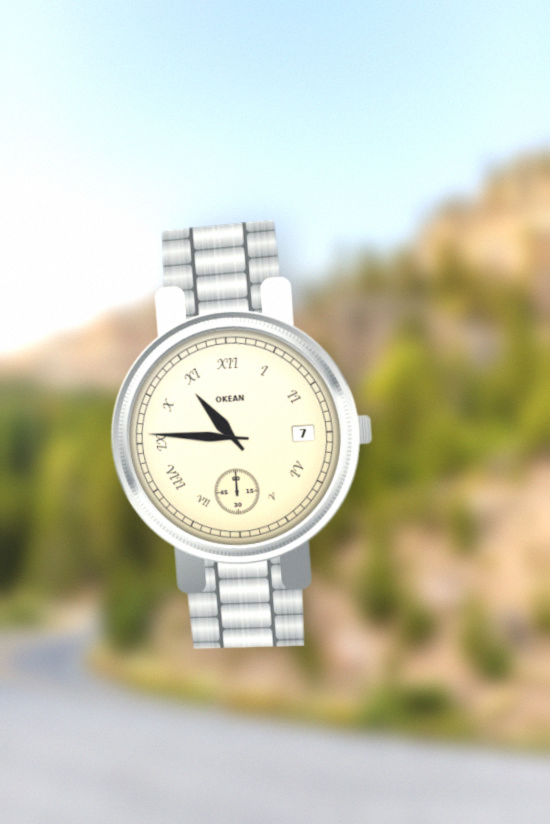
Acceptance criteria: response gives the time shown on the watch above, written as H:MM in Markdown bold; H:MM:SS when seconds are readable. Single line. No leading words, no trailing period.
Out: **10:46**
